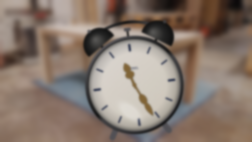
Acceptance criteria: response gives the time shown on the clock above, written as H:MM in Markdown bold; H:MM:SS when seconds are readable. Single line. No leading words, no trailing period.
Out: **11:26**
